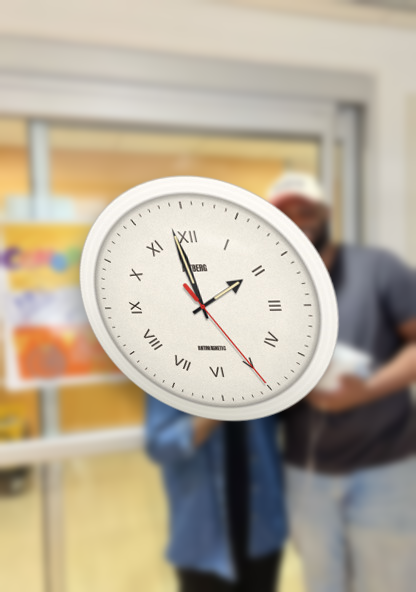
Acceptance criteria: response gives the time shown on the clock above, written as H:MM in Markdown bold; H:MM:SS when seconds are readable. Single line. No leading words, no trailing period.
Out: **1:58:25**
